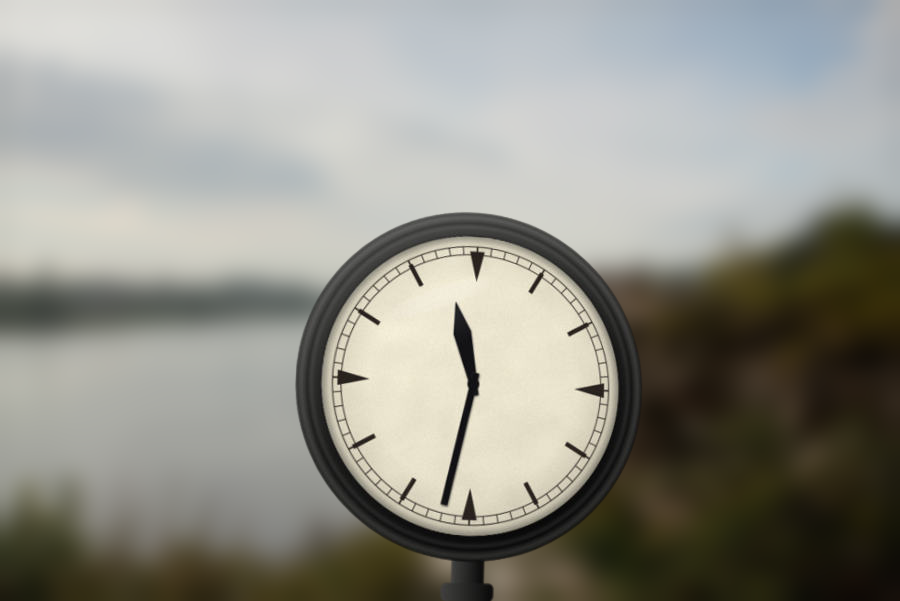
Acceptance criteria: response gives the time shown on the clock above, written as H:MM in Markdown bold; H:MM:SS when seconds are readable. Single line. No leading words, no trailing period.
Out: **11:32**
